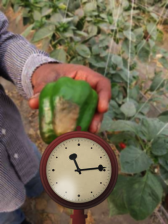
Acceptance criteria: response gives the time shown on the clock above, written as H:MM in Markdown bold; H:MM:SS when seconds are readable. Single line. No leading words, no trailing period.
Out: **11:14**
